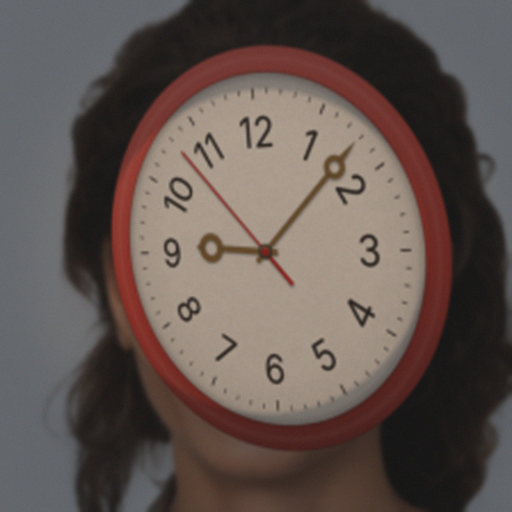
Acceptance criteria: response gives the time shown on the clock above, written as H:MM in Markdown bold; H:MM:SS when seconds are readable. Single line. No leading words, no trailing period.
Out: **9:07:53**
